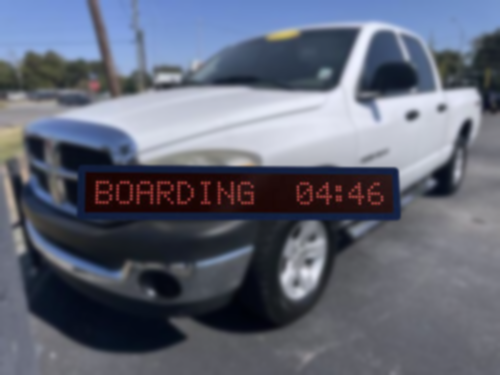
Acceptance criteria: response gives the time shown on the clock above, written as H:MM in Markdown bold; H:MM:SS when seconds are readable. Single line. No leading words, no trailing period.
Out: **4:46**
